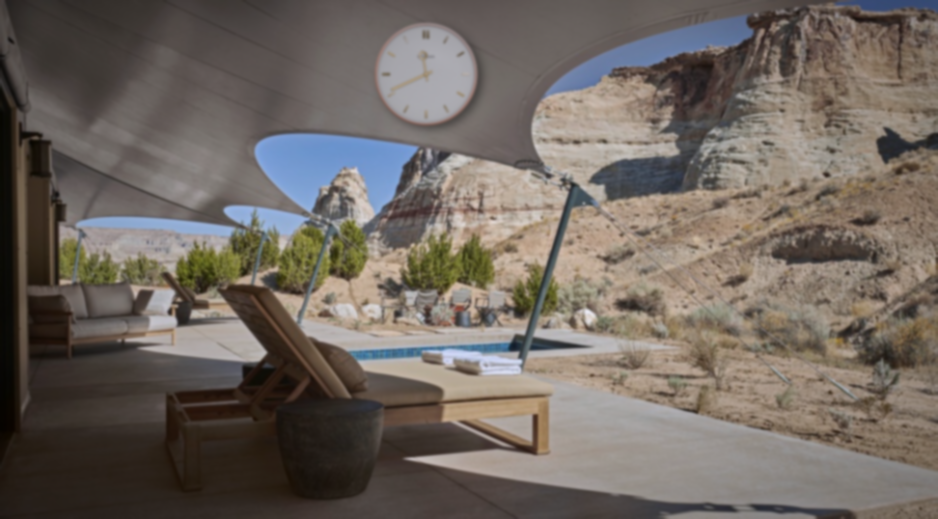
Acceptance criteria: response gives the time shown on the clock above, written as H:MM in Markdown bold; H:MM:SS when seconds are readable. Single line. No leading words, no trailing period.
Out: **11:41**
